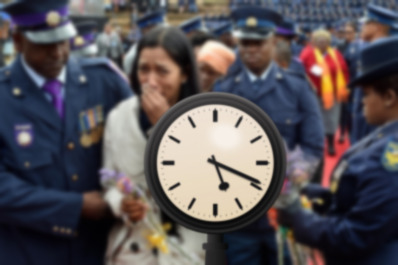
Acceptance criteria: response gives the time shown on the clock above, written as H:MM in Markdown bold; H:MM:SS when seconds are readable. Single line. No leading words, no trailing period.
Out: **5:19**
